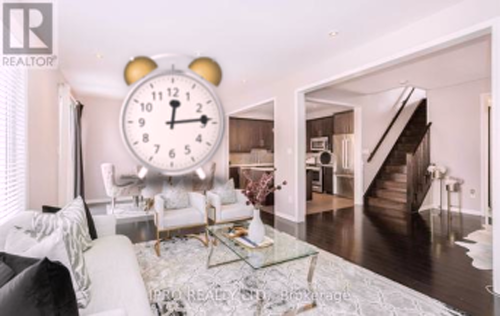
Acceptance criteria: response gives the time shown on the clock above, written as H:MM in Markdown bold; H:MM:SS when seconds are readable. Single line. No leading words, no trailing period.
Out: **12:14**
